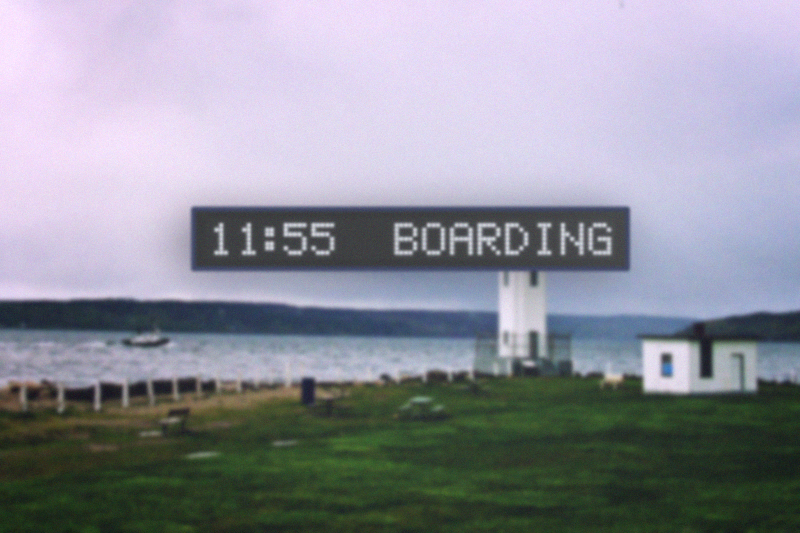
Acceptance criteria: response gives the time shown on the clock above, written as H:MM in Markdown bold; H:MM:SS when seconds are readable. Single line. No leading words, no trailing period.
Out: **11:55**
